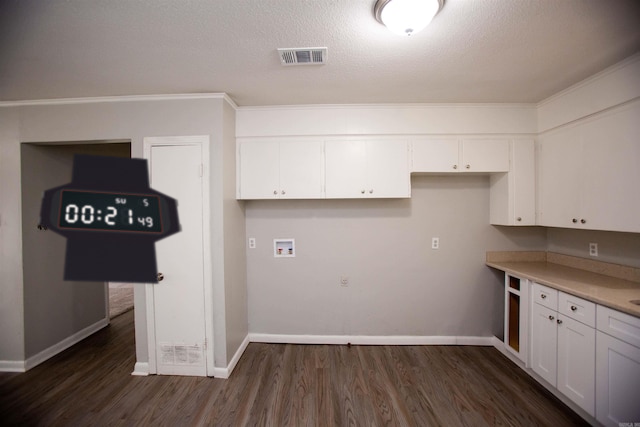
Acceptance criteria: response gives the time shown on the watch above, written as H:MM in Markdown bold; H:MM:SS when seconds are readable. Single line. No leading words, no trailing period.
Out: **0:21:49**
